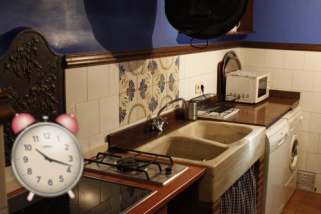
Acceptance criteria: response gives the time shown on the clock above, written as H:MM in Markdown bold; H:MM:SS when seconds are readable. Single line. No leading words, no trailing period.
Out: **10:18**
